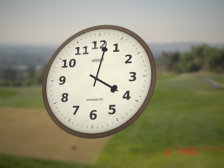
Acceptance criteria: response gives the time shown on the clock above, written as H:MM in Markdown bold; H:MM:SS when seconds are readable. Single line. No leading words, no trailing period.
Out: **4:02**
